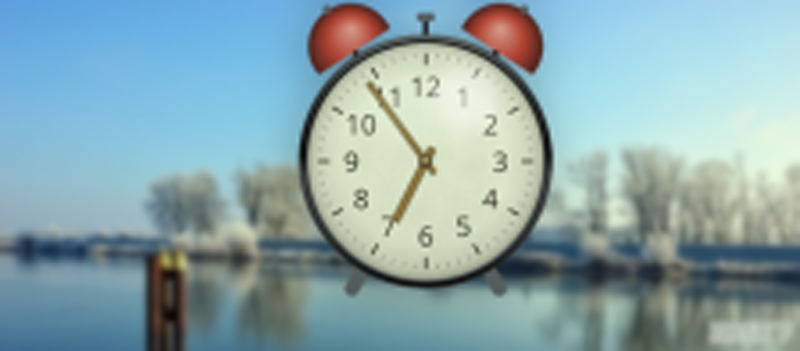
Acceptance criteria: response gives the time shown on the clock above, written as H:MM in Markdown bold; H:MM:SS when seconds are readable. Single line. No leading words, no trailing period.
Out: **6:54**
